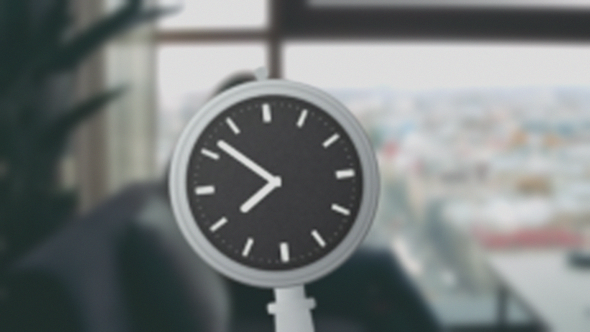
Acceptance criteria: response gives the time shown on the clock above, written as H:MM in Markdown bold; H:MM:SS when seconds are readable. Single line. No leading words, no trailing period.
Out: **7:52**
